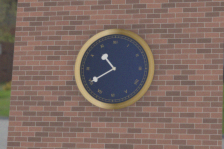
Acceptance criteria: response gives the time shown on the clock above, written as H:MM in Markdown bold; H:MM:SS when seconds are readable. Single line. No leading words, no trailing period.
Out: **10:40**
